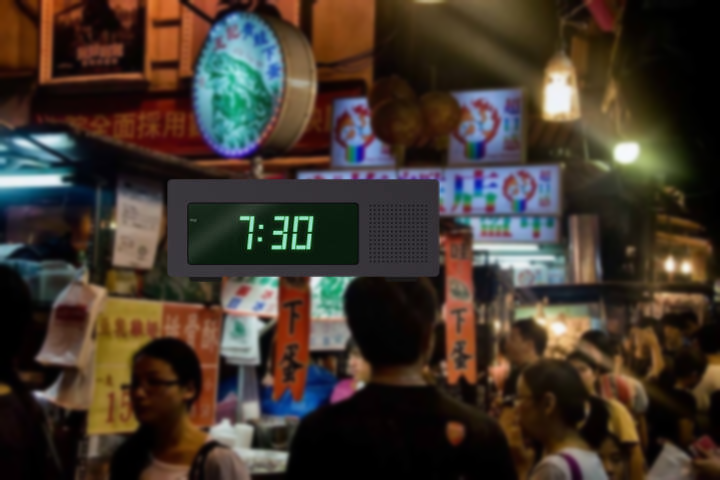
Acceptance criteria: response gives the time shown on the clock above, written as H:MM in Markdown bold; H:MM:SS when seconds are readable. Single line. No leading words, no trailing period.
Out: **7:30**
